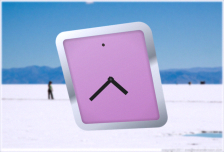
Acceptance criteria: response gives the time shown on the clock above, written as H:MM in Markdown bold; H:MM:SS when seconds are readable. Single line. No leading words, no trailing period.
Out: **4:39**
